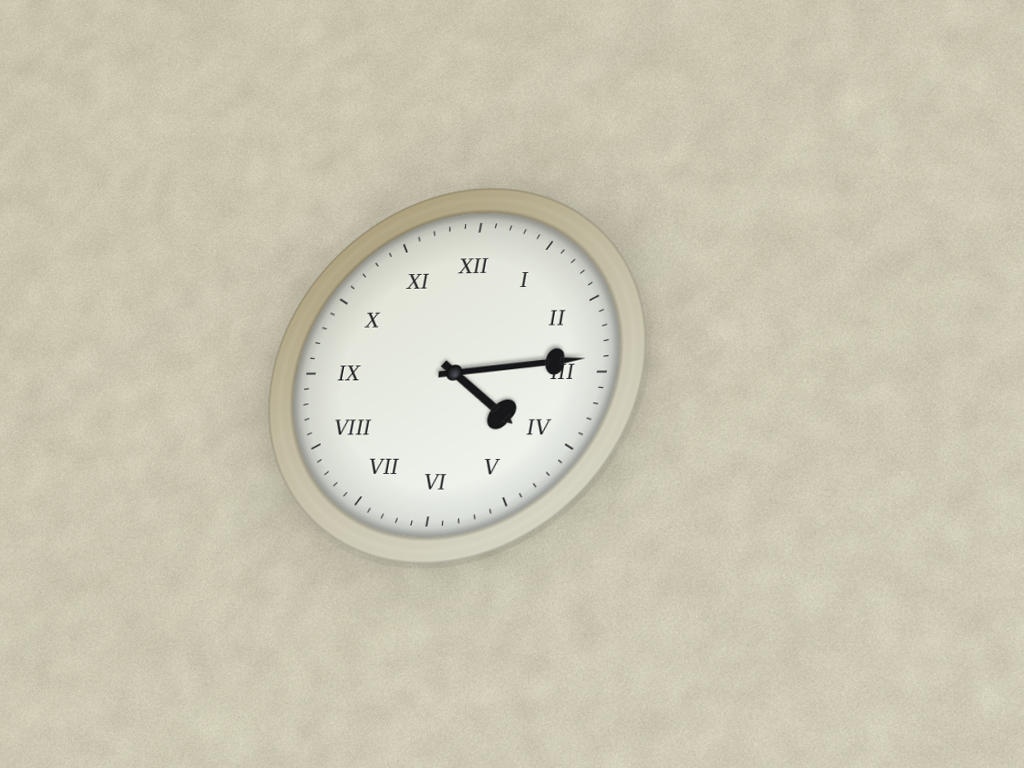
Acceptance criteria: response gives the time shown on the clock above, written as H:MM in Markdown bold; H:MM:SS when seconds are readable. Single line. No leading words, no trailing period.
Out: **4:14**
